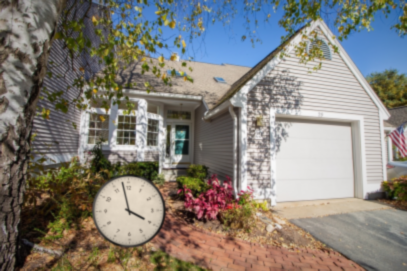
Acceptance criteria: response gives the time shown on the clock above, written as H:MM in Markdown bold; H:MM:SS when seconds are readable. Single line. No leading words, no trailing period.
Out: **3:58**
